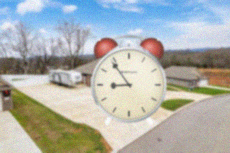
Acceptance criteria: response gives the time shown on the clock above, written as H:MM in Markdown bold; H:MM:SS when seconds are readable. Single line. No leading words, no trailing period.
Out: **8:54**
